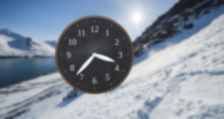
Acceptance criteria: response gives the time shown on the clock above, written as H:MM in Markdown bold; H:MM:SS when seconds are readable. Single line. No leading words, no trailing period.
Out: **3:37**
